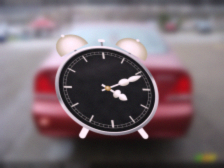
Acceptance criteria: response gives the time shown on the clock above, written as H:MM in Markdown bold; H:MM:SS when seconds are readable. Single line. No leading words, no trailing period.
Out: **4:11**
